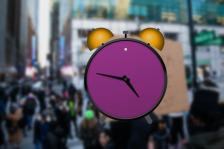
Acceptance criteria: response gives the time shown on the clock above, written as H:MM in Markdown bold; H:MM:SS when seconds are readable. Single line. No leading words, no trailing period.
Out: **4:47**
